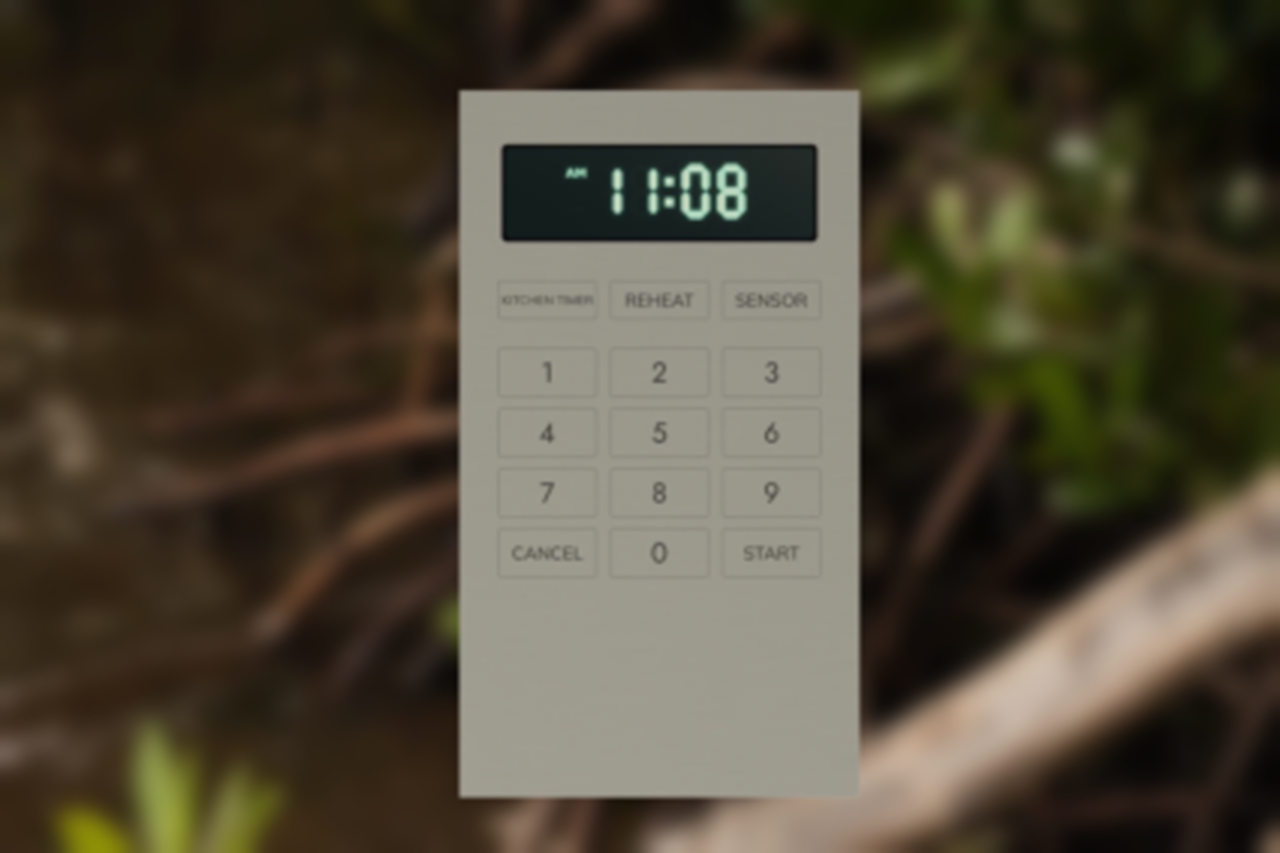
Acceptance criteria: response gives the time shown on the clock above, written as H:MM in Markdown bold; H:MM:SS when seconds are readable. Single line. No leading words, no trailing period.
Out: **11:08**
